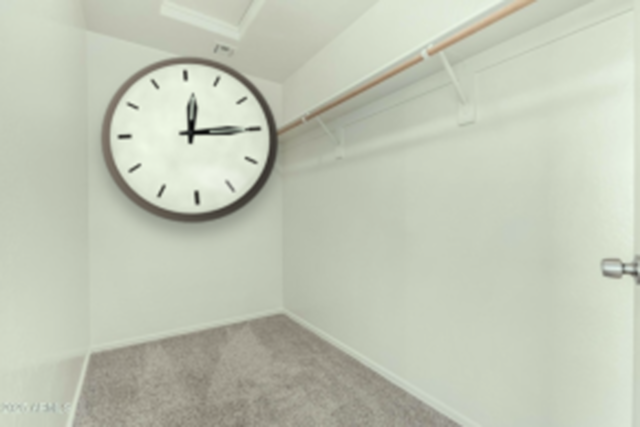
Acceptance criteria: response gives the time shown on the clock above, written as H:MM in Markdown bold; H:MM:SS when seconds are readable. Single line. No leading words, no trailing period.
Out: **12:15**
